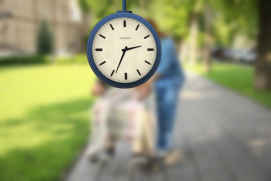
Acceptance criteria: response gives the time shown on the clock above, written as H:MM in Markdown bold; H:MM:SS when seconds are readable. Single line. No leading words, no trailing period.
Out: **2:34**
